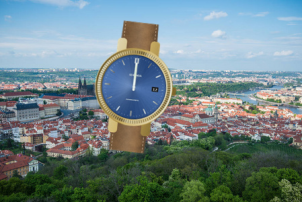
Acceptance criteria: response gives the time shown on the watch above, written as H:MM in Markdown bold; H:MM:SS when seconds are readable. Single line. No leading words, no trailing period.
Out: **12:00**
